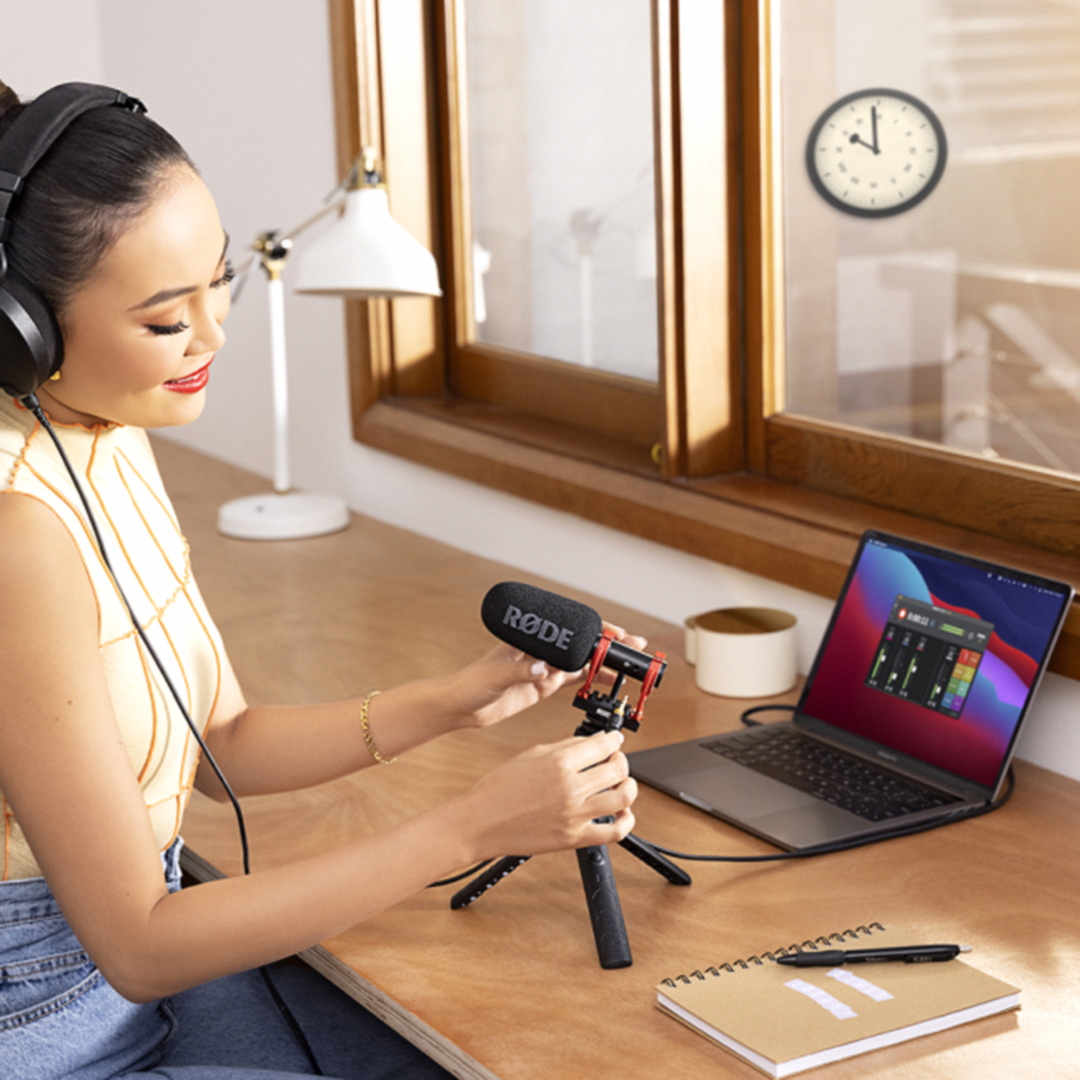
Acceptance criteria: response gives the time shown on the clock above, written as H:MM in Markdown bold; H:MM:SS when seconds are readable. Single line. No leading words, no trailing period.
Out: **9:59**
